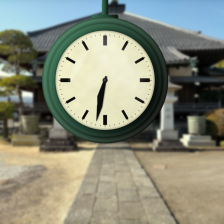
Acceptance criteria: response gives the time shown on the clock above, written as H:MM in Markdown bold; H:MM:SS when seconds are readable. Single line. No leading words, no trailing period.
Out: **6:32**
